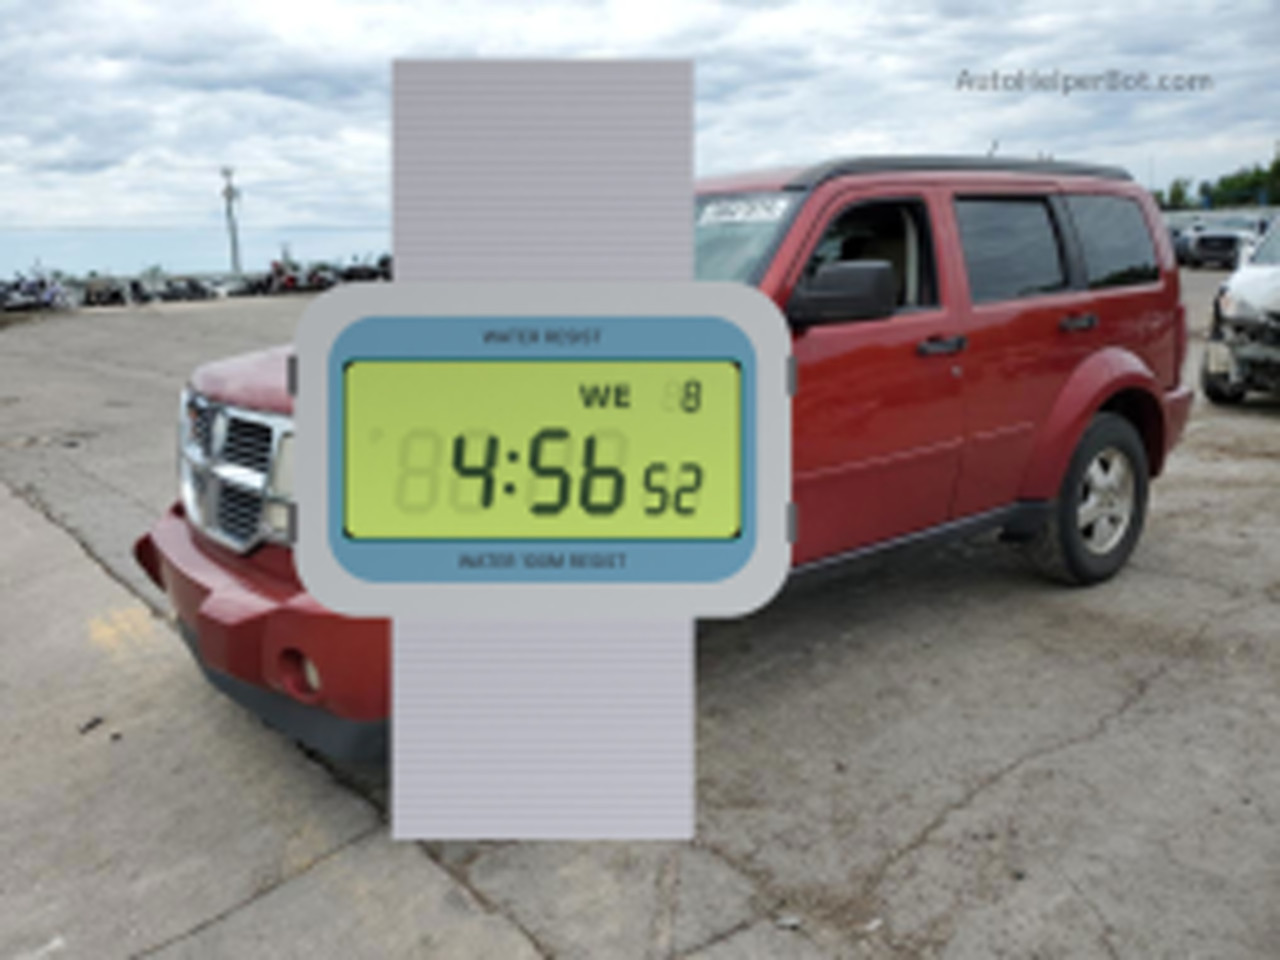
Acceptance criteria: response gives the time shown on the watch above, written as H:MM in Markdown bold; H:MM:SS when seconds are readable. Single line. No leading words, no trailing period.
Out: **4:56:52**
